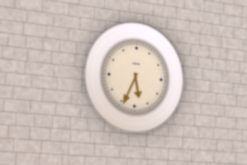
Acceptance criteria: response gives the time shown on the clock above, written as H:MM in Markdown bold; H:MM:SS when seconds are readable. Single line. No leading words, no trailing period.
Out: **5:34**
